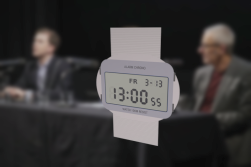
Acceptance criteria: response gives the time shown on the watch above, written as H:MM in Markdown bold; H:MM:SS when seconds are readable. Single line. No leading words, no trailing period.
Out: **13:00:55**
